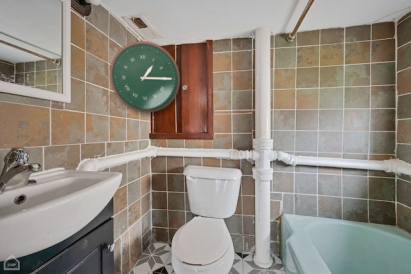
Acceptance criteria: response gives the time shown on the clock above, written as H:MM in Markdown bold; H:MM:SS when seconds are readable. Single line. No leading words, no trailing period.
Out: **1:15**
